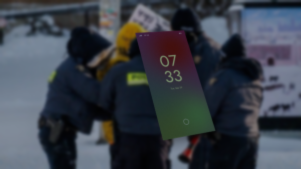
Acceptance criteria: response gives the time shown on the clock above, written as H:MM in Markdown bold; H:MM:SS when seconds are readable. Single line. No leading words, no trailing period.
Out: **7:33**
